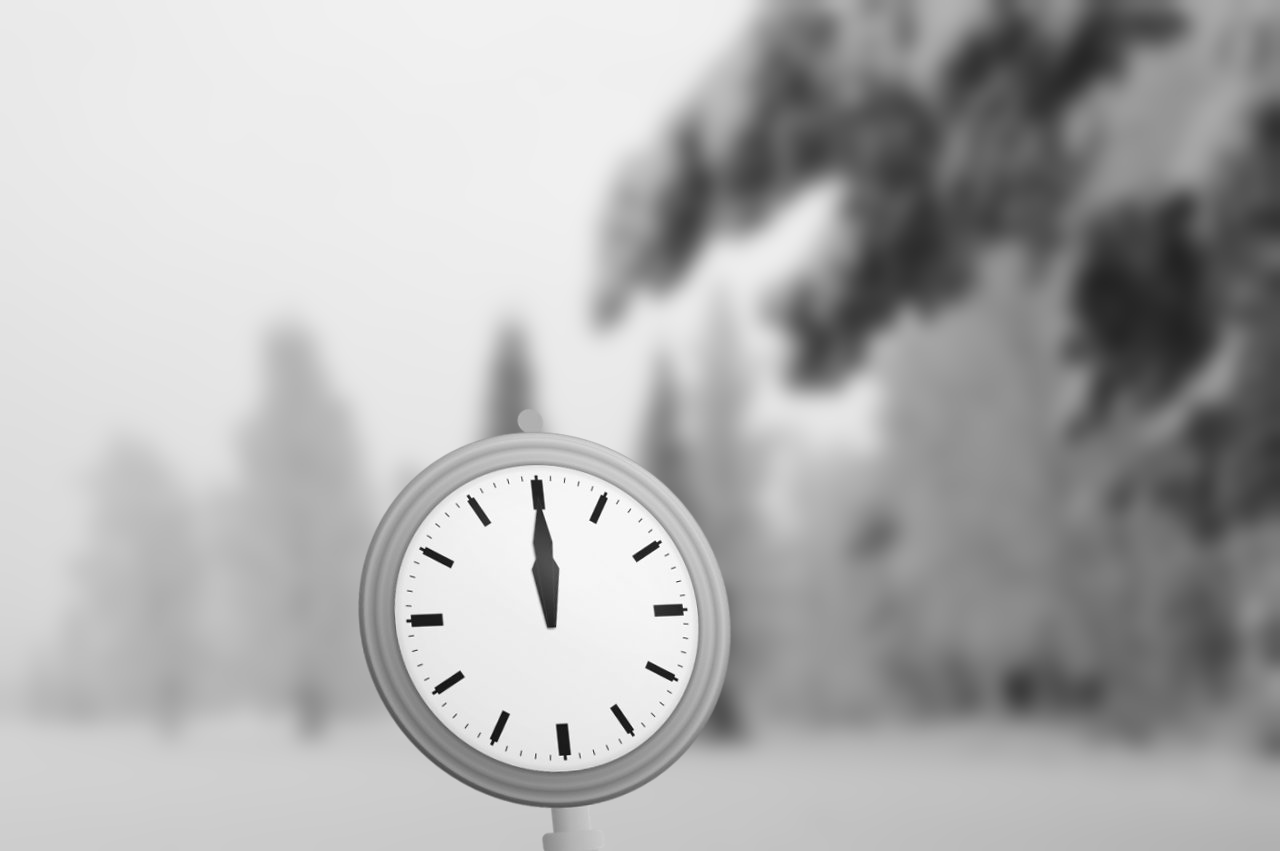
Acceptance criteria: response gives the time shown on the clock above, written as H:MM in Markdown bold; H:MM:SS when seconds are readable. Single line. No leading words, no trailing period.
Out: **12:00**
